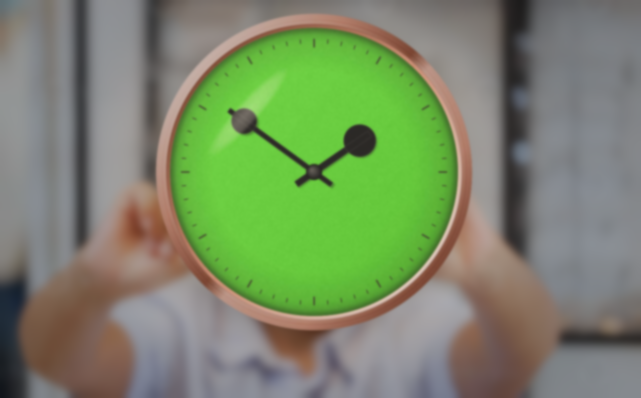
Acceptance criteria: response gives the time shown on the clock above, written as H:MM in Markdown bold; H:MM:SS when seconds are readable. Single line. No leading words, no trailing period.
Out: **1:51**
